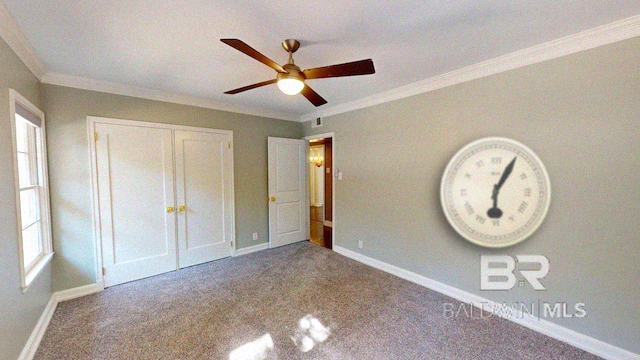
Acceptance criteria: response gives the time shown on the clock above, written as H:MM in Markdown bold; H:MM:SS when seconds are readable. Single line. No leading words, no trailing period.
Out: **6:05**
